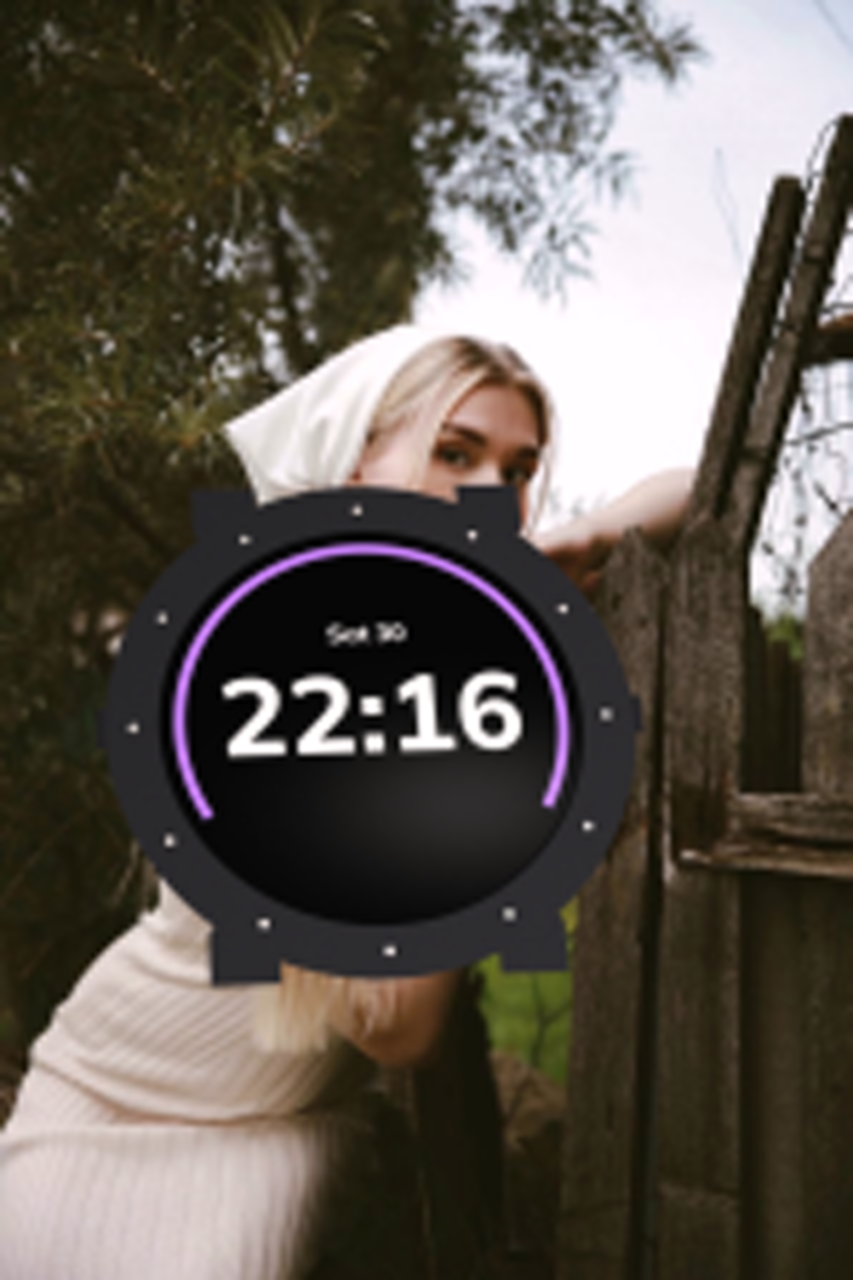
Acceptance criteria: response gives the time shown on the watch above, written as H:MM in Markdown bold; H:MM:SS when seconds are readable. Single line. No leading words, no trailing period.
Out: **22:16**
